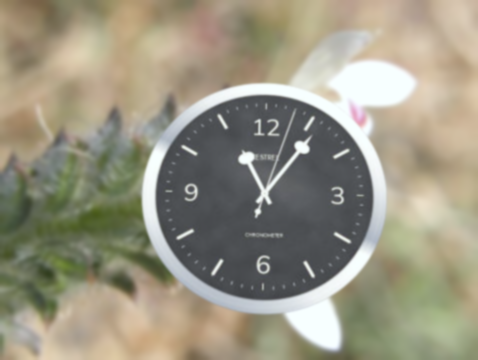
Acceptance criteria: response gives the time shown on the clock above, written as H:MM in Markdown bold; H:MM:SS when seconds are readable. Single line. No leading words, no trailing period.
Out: **11:06:03**
